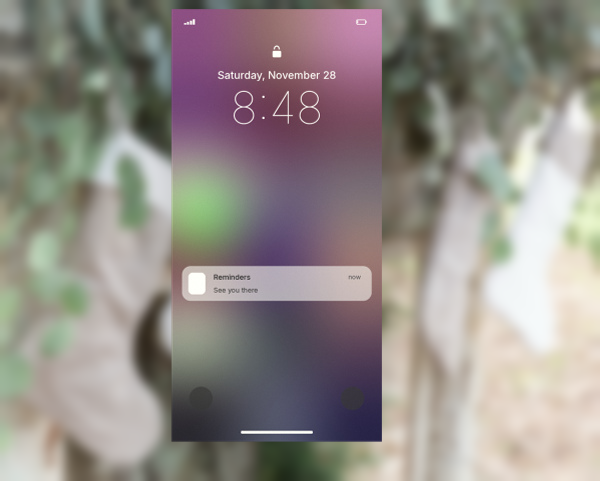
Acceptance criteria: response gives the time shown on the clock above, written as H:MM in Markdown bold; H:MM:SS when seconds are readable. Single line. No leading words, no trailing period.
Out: **8:48**
